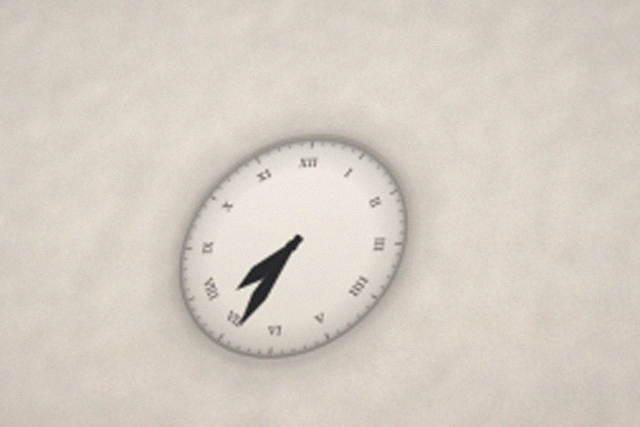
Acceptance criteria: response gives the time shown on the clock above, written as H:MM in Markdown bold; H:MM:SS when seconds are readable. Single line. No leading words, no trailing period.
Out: **7:34**
